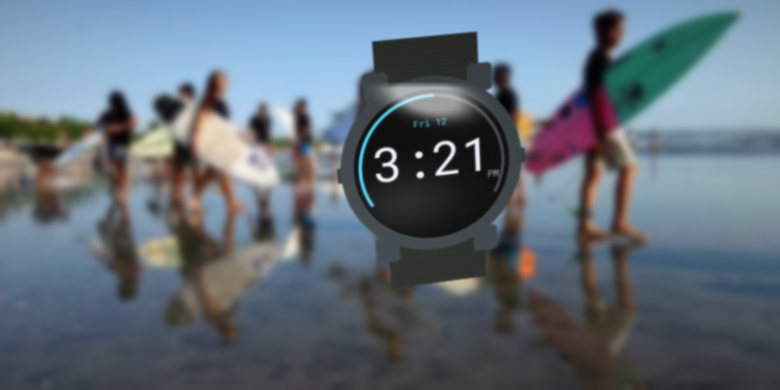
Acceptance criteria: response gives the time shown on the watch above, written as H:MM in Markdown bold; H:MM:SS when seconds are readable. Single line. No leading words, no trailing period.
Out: **3:21**
